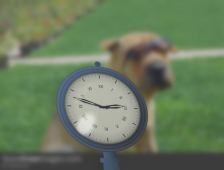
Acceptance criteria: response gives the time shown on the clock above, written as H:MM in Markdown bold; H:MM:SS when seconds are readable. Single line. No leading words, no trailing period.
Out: **2:48**
